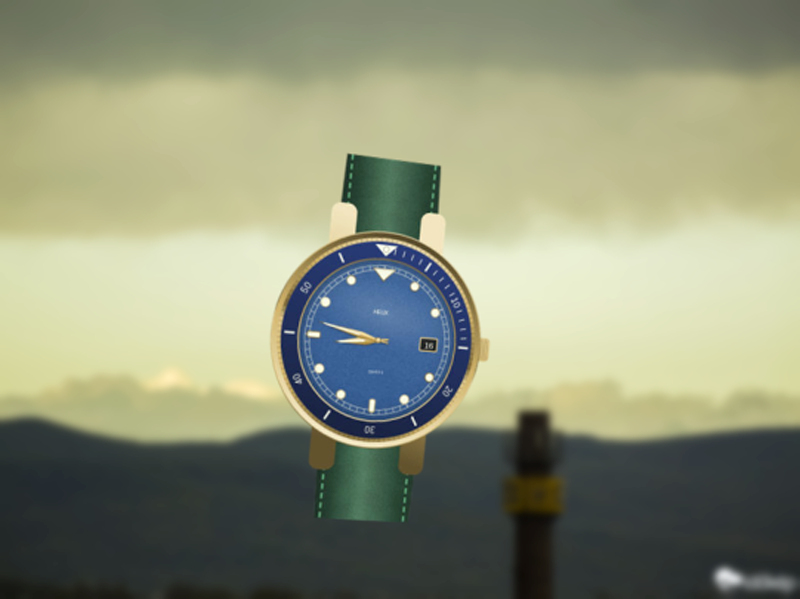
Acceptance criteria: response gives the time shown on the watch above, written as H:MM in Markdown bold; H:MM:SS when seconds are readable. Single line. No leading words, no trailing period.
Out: **8:47**
